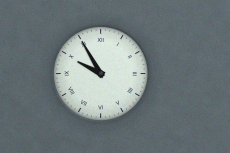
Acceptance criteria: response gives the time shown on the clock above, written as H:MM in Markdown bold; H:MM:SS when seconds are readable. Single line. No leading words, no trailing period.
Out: **9:55**
